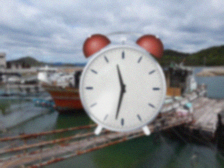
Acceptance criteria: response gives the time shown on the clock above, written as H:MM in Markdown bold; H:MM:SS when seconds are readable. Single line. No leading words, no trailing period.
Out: **11:32**
